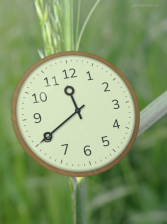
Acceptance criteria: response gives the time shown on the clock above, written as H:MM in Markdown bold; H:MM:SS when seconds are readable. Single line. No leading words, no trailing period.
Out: **11:40**
